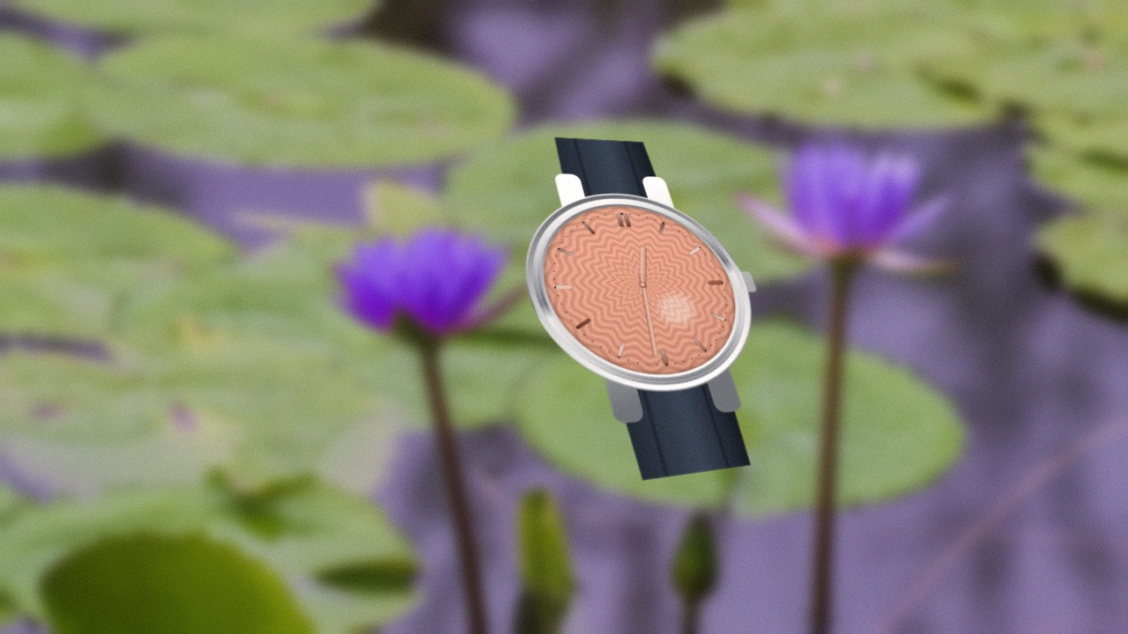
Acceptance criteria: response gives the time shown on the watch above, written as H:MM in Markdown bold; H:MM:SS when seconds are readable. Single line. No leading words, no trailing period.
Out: **12:31**
